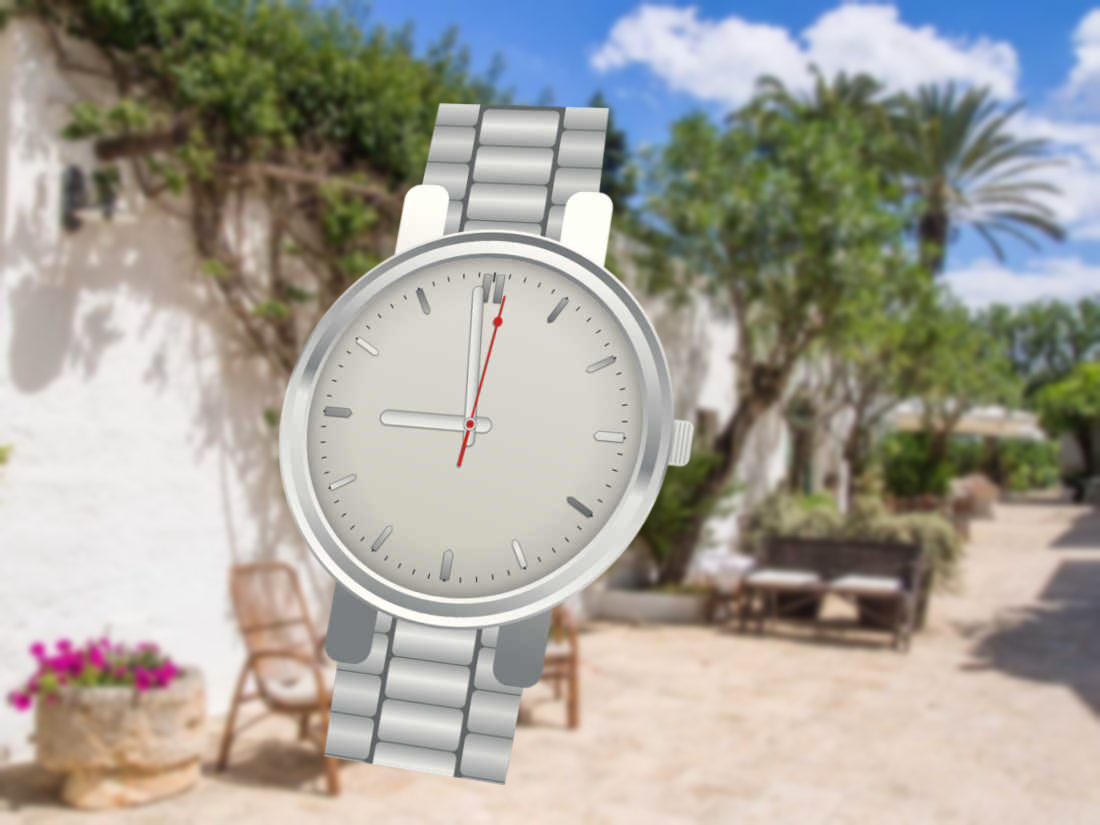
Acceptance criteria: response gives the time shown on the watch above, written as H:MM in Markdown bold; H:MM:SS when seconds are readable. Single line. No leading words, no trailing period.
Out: **8:59:01**
